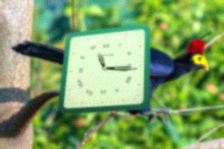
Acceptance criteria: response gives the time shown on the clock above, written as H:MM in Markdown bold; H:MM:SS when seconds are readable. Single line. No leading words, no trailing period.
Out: **11:16**
